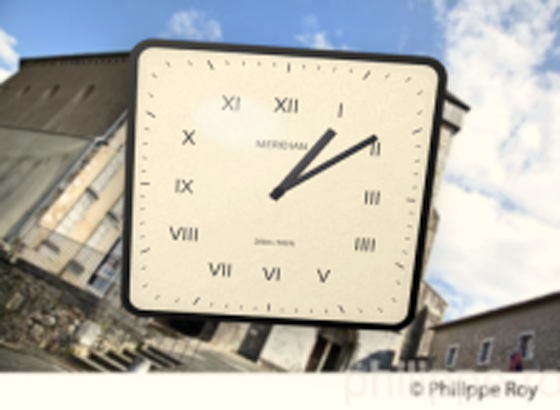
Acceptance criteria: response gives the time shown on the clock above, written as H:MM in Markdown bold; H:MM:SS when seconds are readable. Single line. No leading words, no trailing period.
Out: **1:09**
